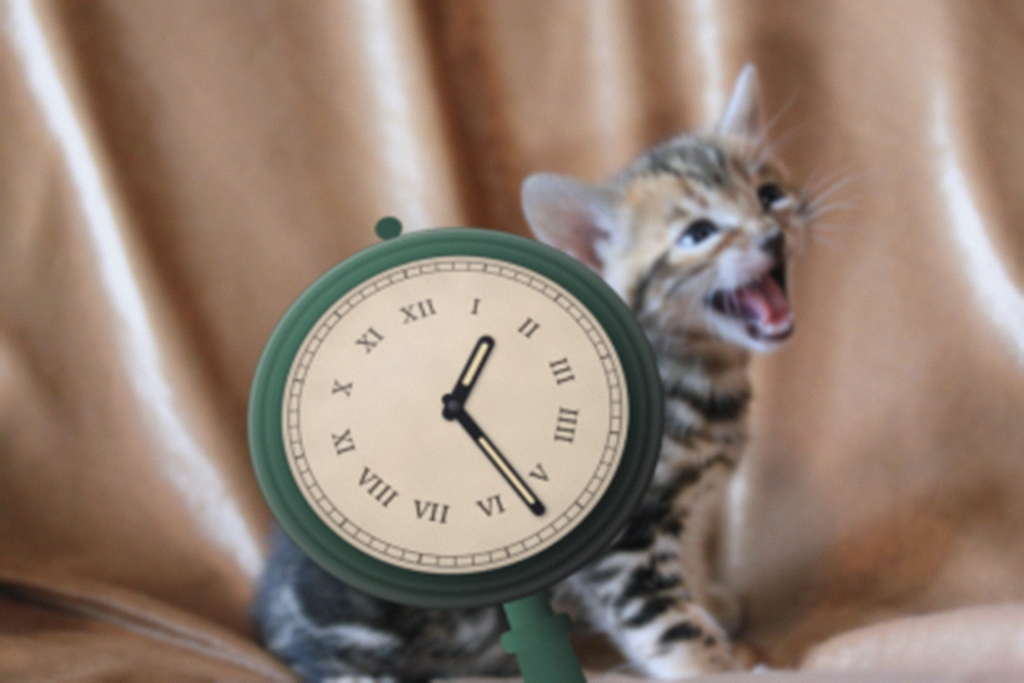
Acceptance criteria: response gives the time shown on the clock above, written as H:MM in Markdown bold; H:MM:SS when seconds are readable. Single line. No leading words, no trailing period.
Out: **1:27**
